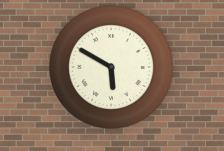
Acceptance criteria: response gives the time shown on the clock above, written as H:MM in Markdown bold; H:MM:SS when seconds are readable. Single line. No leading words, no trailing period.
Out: **5:50**
